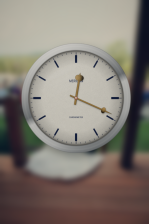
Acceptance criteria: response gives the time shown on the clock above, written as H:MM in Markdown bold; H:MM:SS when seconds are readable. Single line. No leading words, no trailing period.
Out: **12:19**
